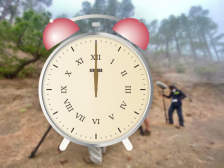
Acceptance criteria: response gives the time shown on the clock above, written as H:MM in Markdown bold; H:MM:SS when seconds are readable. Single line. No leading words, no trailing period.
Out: **12:00**
